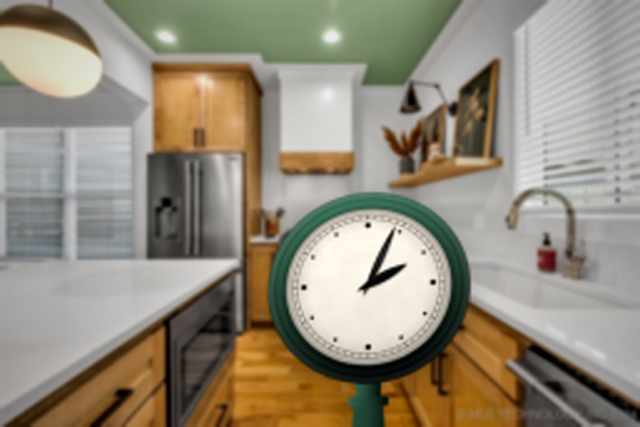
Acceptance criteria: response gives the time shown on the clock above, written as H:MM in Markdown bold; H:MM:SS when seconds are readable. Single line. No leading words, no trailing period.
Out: **2:04**
